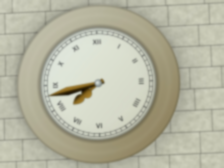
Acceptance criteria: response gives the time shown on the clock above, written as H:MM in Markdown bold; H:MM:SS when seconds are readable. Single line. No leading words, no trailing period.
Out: **7:43**
